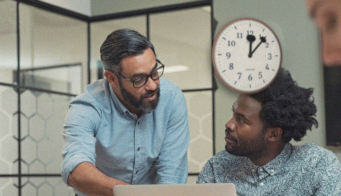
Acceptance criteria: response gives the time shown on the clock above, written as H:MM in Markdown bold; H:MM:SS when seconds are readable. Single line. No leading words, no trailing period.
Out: **12:07**
